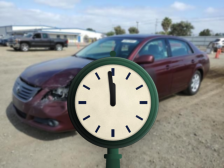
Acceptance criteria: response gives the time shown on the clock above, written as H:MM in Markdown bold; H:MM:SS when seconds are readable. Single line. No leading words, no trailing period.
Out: **11:59**
